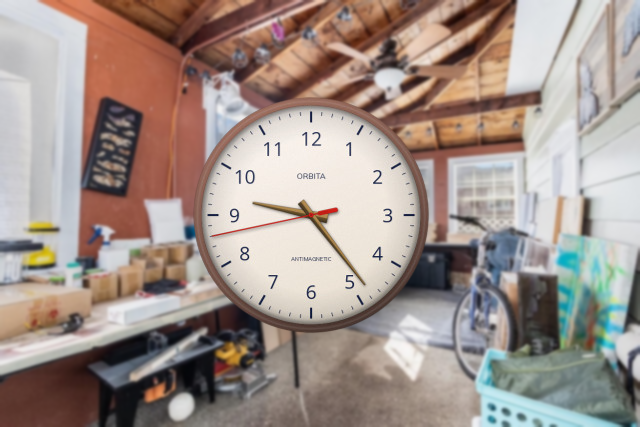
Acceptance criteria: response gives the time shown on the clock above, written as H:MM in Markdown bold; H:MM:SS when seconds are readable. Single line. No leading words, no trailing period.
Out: **9:23:43**
